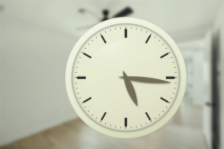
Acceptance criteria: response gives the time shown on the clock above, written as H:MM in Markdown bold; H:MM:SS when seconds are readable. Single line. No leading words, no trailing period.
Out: **5:16**
